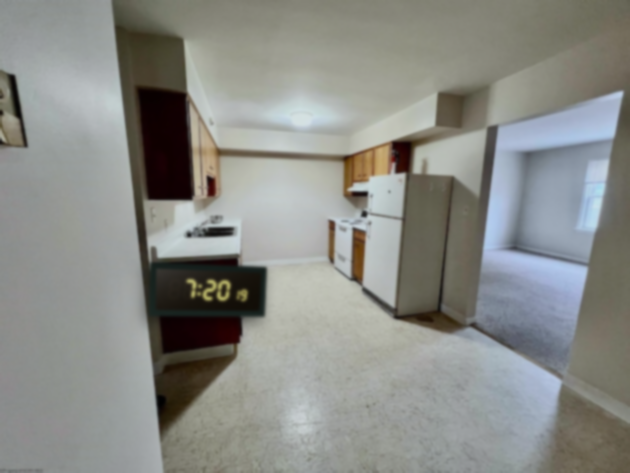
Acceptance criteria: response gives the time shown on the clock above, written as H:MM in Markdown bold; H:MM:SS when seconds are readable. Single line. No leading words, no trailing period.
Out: **7:20**
